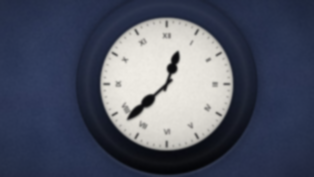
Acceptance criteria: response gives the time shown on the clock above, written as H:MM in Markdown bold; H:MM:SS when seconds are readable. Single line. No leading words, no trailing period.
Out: **12:38**
